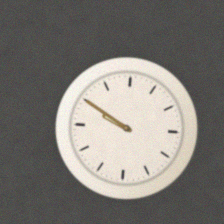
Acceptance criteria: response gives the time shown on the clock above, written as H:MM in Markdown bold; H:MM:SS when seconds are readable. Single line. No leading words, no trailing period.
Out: **9:50**
